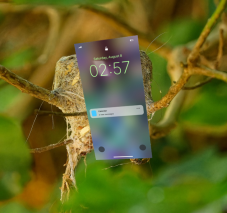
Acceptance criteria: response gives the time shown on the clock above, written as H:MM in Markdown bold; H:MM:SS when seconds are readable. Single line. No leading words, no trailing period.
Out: **2:57**
